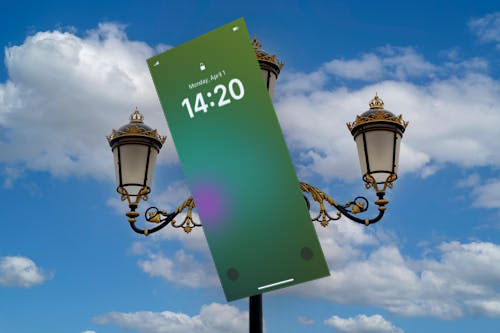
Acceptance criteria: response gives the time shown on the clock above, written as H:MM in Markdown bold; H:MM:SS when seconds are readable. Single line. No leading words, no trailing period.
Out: **14:20**
